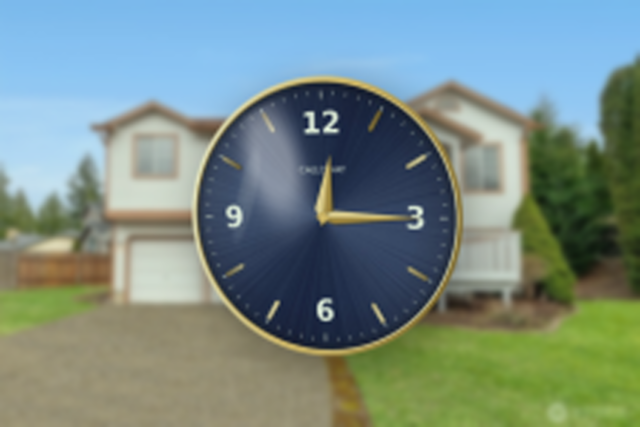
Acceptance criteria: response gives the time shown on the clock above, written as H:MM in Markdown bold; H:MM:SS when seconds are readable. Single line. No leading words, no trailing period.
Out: **12:15**
